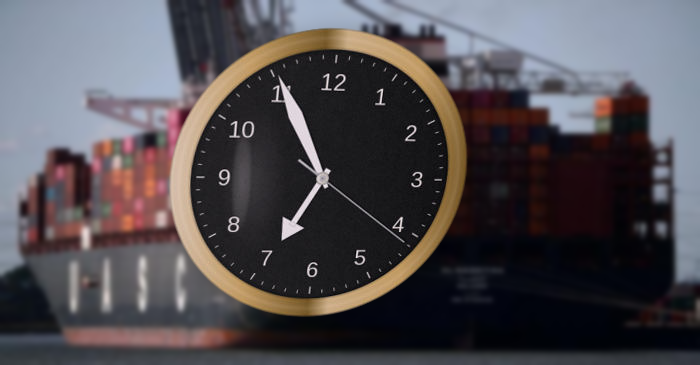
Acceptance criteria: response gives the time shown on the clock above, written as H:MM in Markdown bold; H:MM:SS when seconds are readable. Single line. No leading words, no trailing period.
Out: **6:55:21**
